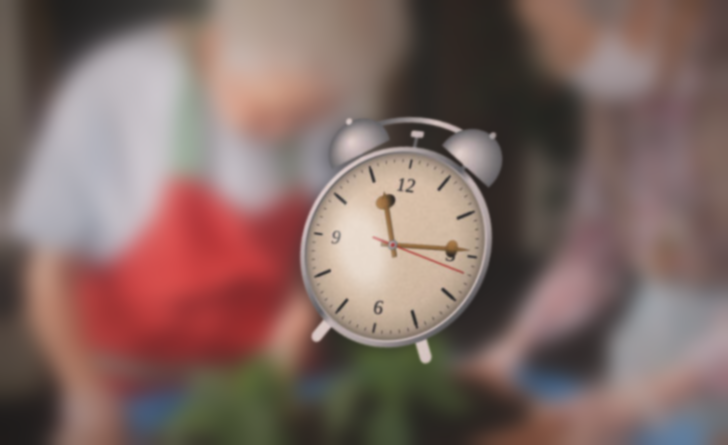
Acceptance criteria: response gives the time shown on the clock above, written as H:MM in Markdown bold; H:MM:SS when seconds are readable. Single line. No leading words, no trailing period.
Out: **11:14:17**
